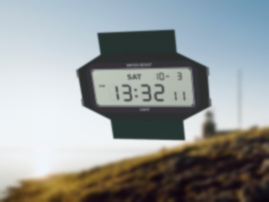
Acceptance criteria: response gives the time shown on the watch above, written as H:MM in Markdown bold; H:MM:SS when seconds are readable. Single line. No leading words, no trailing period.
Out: **13:32:11**
